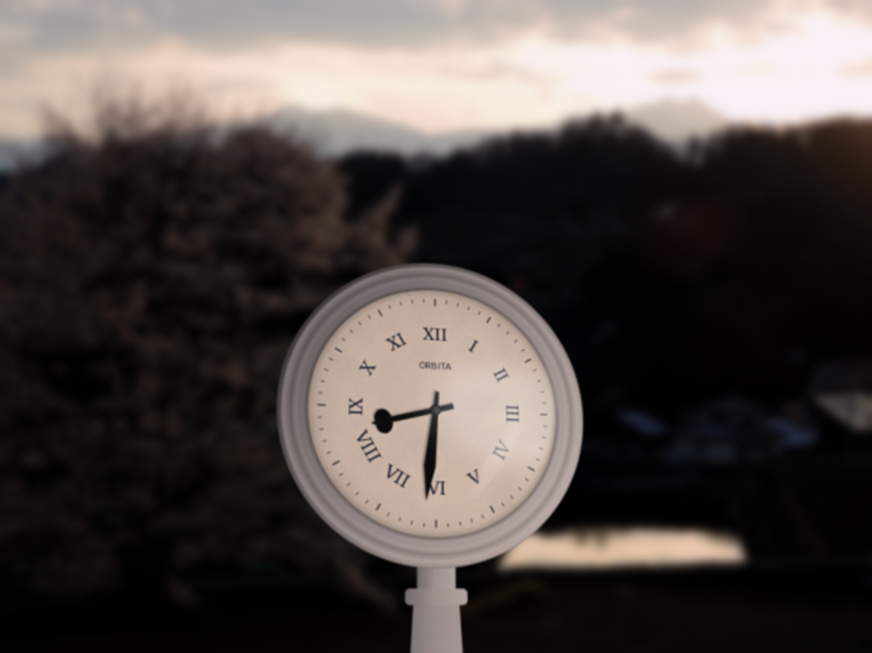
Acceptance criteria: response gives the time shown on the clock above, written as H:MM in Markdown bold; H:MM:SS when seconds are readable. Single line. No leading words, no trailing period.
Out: **8:31**
